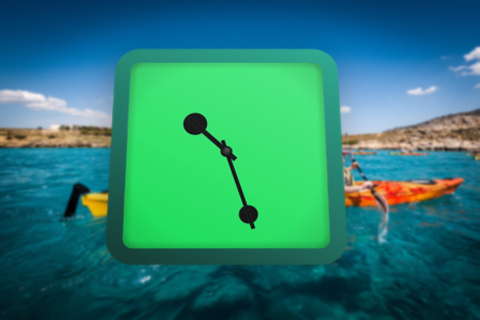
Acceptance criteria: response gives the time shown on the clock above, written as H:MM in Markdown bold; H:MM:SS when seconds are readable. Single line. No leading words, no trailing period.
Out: **10:27**
